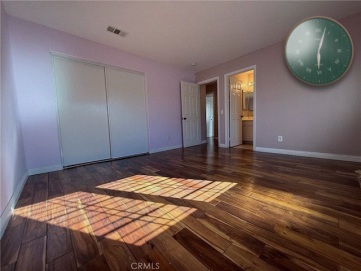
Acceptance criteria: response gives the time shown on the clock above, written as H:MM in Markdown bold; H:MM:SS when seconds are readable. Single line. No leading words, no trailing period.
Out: **6:03**
